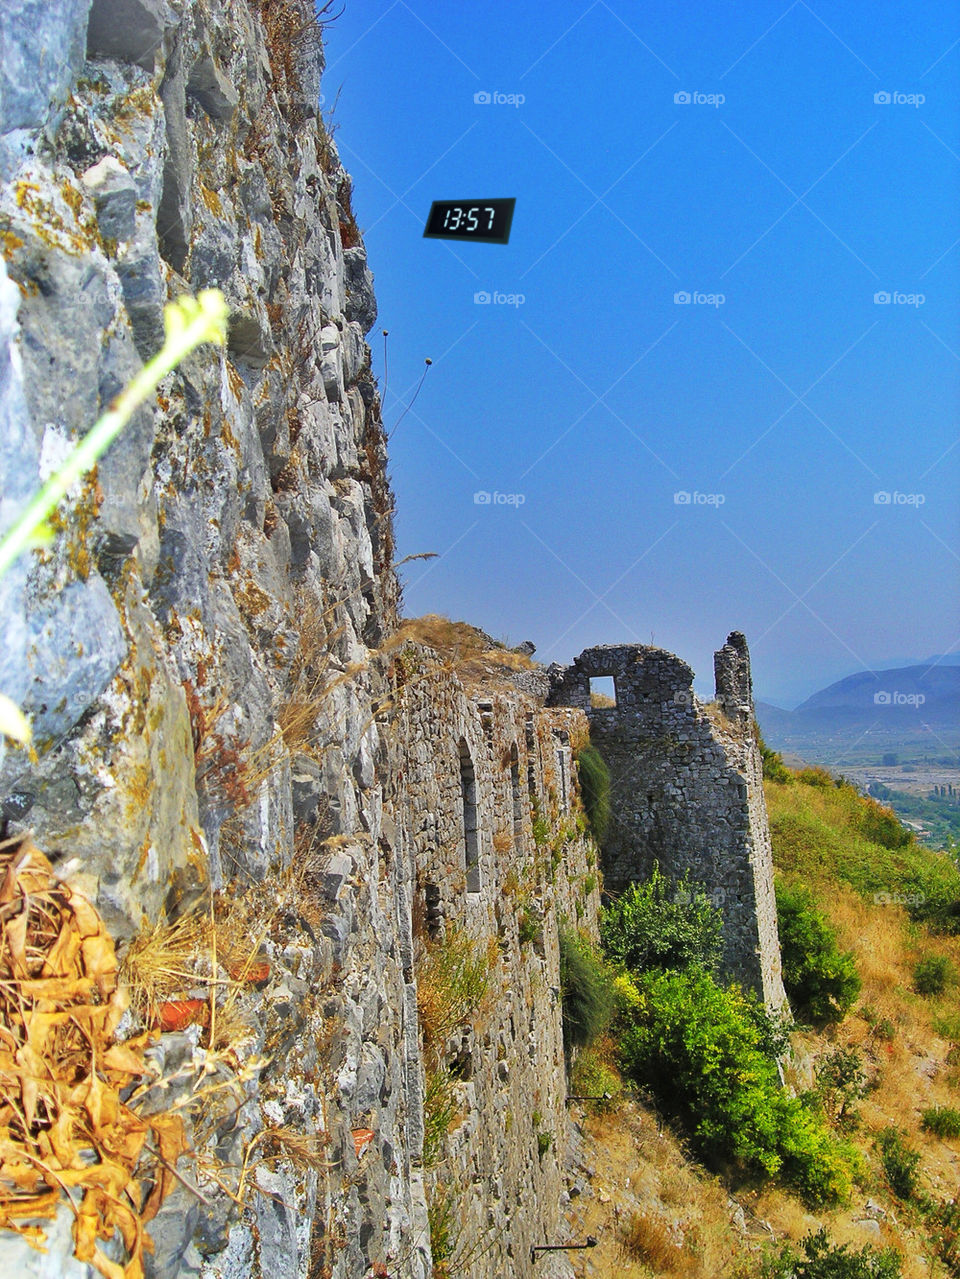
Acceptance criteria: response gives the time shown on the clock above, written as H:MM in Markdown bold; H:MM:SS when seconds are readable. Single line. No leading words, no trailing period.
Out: **13:57**
